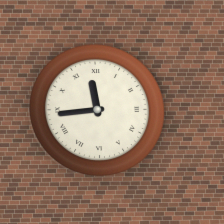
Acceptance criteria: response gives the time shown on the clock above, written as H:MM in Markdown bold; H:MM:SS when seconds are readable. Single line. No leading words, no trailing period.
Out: **11:44**
